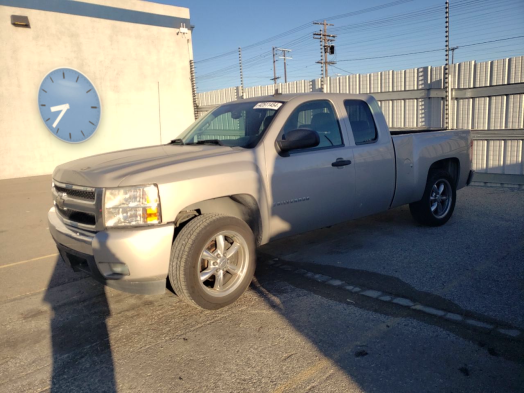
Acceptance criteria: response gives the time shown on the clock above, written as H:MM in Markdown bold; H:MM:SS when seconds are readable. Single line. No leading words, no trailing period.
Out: **8:37**
